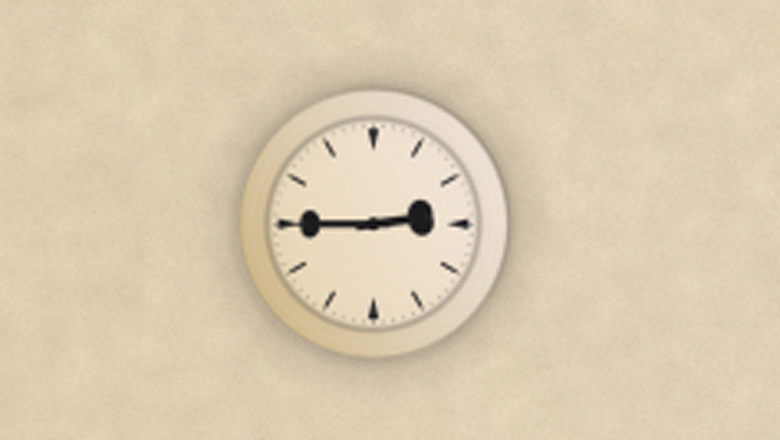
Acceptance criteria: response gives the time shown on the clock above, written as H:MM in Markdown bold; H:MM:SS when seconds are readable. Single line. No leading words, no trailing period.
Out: **2:45**
